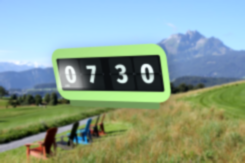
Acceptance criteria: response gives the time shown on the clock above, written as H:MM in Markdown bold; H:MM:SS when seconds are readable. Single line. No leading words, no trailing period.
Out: **7:30**
